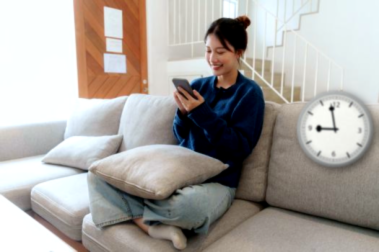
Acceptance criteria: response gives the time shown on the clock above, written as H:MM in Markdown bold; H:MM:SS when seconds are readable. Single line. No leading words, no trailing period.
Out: **8:58**
